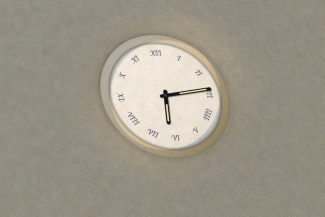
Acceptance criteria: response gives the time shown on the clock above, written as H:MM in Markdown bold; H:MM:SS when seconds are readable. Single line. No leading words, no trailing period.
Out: **6:14**
